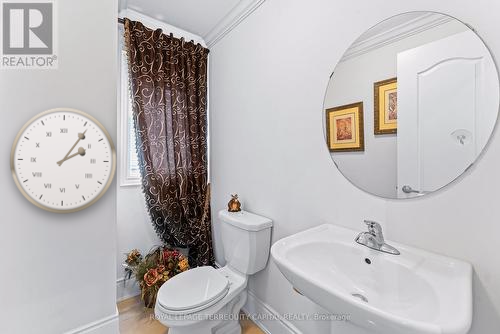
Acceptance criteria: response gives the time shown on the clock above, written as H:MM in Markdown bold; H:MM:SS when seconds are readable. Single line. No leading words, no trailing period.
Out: **2:06**
